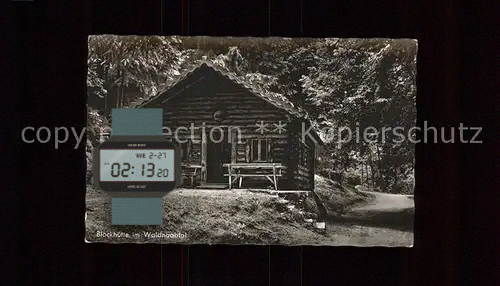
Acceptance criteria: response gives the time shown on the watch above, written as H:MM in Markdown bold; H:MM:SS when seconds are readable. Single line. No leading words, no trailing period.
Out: **2:13:20**
